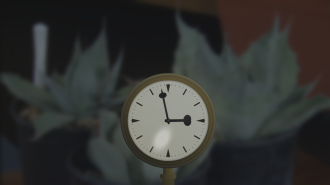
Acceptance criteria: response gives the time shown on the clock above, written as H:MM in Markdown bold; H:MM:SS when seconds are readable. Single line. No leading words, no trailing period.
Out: **2:58**
